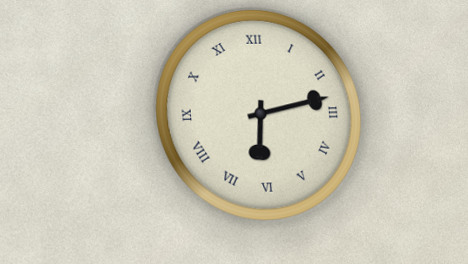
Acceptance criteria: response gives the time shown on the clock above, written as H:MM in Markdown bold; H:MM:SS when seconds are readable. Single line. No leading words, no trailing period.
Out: **6:13**
